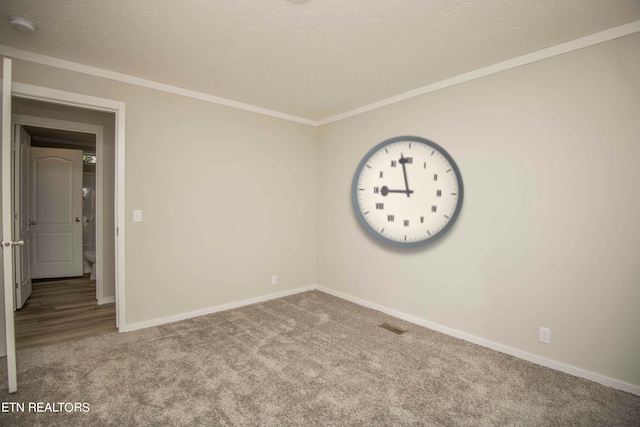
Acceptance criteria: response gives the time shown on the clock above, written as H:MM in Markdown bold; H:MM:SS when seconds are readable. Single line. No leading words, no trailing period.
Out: **8:58**
